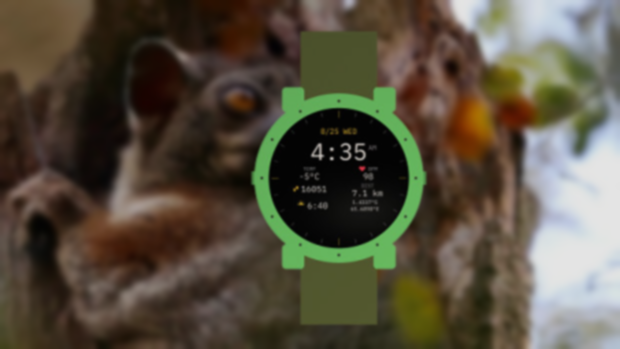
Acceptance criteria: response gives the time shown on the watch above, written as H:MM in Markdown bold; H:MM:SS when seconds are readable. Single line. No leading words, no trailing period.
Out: **4:35**
